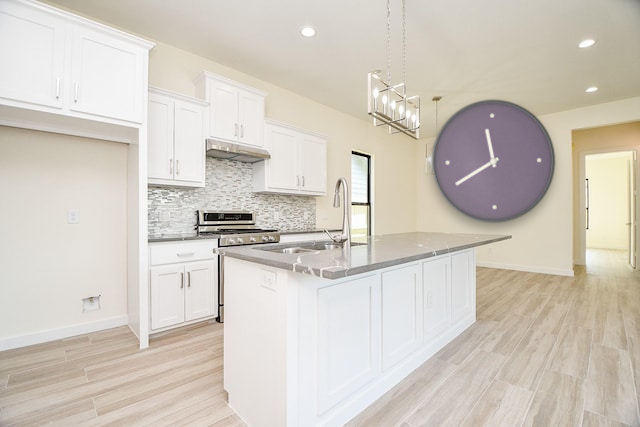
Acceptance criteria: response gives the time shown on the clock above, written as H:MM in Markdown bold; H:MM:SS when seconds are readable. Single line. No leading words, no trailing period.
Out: **11:40**
